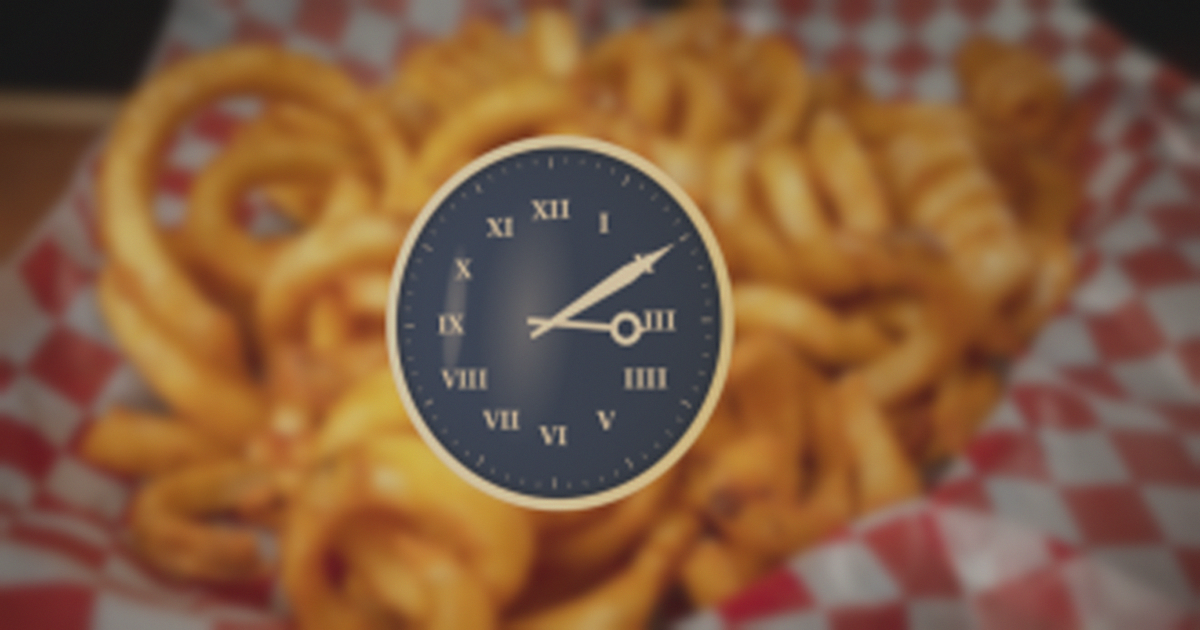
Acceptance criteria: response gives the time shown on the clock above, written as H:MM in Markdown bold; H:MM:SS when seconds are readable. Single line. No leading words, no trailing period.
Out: **3:10**
